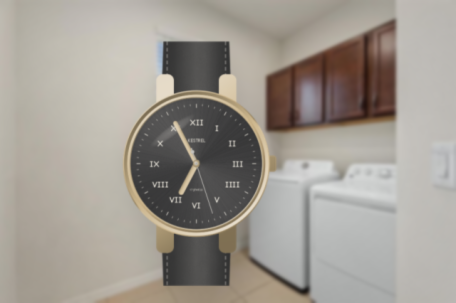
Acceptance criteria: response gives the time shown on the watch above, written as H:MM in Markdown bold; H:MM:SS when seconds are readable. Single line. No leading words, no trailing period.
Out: **6:55:27**
